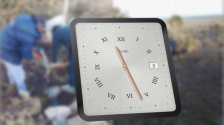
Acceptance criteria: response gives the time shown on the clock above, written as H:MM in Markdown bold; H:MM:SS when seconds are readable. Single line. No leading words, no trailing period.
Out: **11:27**
